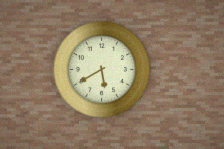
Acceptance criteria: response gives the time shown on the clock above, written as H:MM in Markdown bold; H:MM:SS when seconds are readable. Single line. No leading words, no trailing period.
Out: **5:40**
